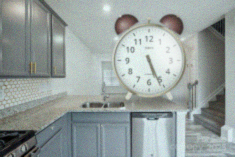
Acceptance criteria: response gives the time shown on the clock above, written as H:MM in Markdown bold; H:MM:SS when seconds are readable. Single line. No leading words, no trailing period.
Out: **5:26**
